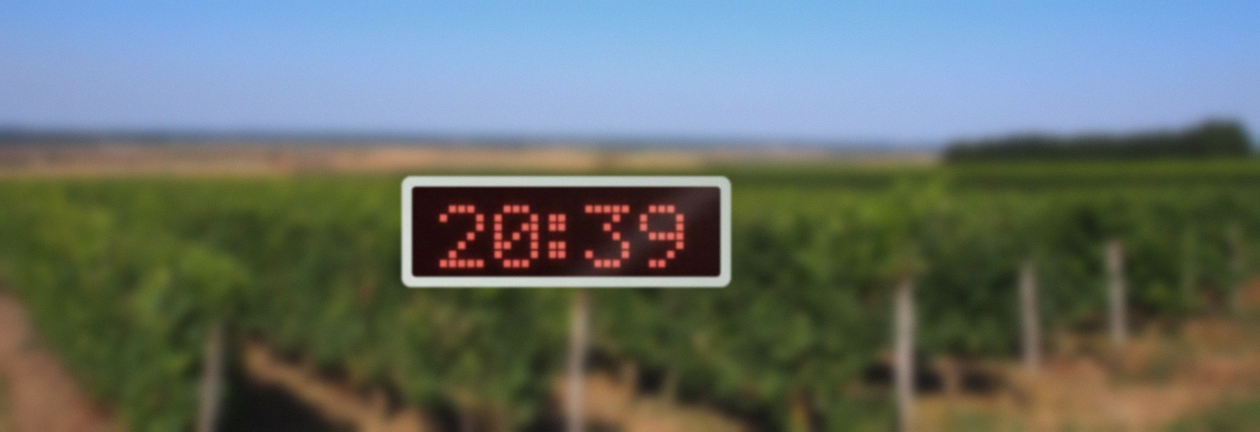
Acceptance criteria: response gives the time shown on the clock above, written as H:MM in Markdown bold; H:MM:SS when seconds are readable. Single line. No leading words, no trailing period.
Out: **20:39**
